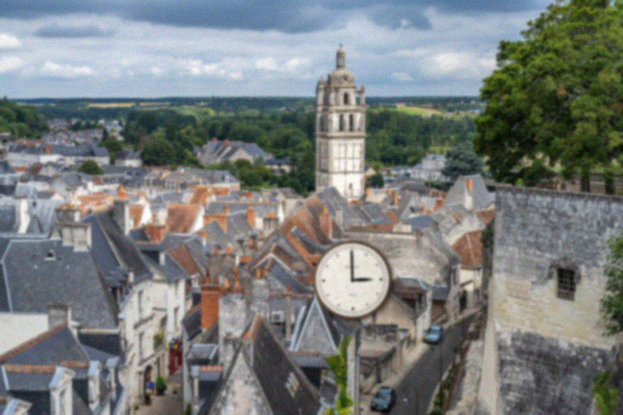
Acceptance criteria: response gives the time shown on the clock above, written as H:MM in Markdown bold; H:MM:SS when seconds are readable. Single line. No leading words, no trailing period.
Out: **3:00**
